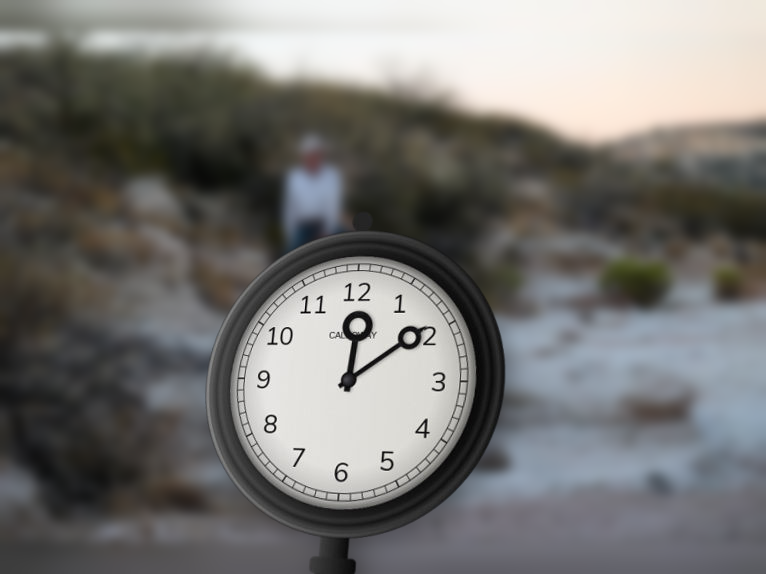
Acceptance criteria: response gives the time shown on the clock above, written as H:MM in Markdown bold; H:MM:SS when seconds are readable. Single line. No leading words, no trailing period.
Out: **12:09**
